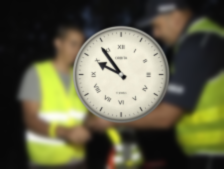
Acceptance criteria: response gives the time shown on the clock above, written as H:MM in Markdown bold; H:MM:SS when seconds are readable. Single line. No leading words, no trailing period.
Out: **9:54**
